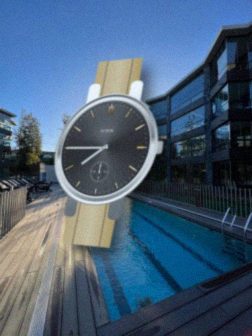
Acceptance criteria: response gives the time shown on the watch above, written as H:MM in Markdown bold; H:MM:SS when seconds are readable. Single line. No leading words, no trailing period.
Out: **7:45**
